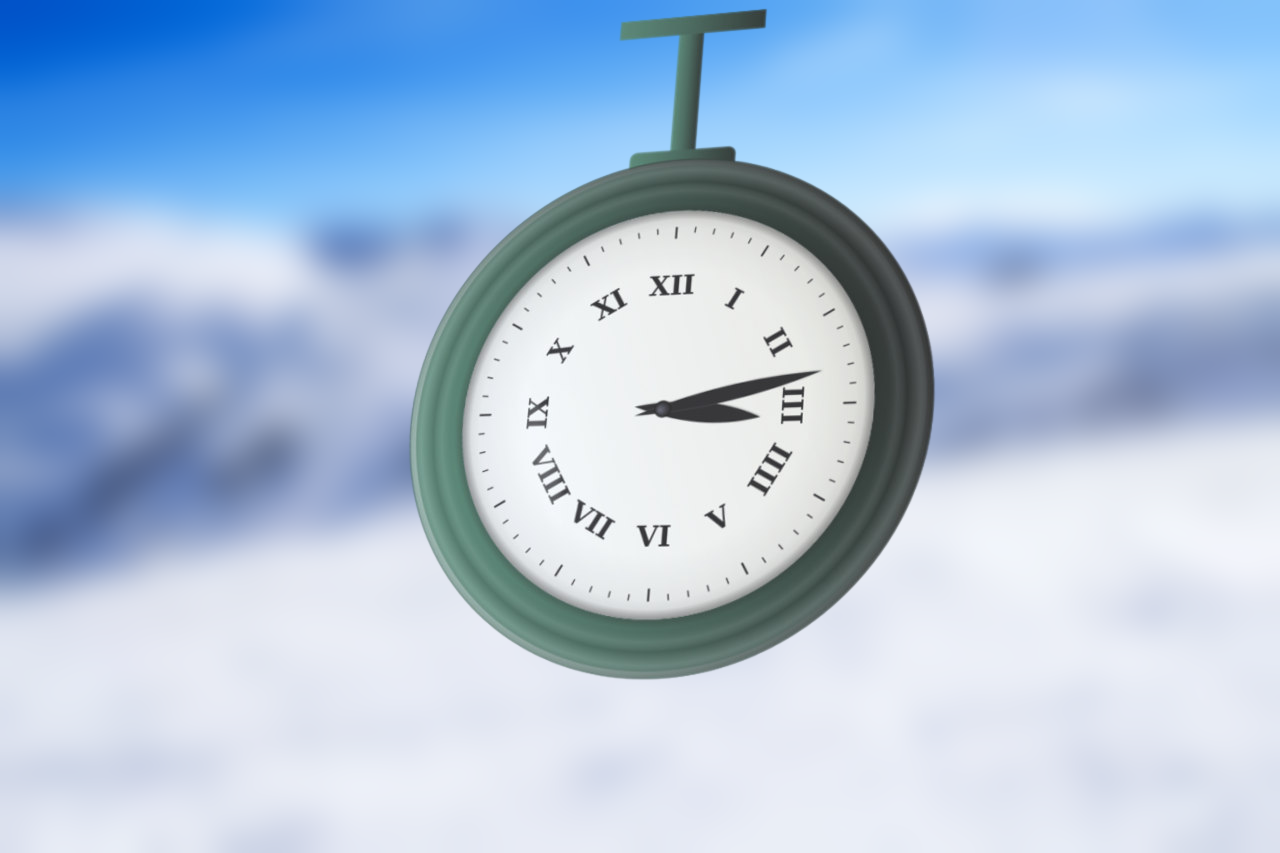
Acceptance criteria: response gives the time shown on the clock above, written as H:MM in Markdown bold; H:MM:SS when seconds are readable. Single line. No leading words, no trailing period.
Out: **3:13**
